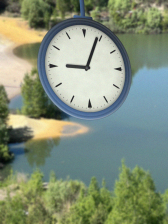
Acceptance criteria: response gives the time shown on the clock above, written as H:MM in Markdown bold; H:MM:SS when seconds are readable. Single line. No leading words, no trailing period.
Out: **9:04**
